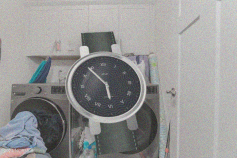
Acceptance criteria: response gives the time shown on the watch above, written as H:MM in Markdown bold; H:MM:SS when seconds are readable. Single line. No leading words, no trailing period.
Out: **5:54**
